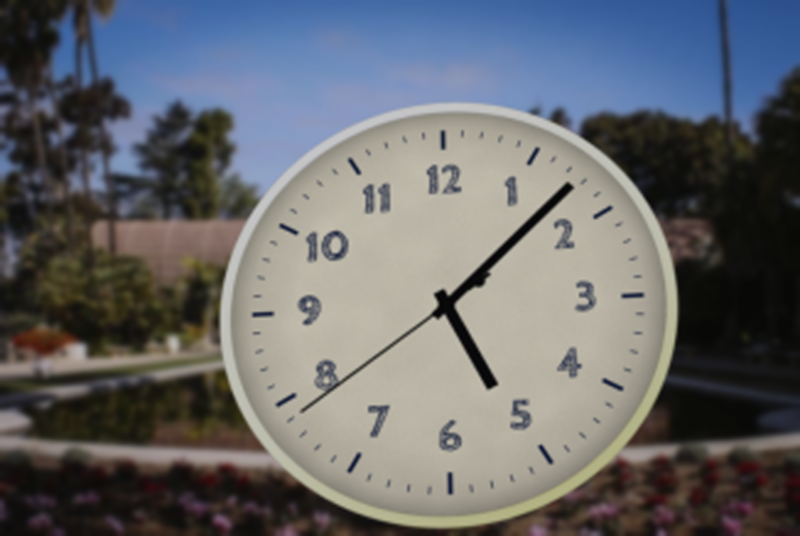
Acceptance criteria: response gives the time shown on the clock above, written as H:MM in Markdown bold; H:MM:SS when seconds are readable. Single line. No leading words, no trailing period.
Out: **5:07:39**
